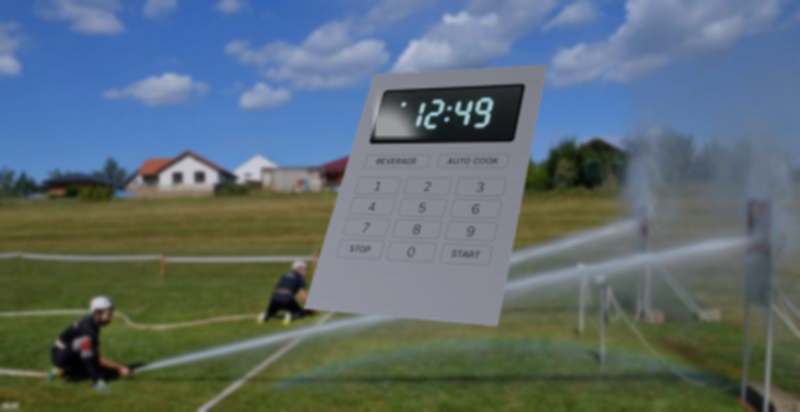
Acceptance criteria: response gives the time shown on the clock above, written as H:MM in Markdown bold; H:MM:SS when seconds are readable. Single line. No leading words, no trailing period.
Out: **12:49**
